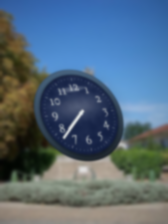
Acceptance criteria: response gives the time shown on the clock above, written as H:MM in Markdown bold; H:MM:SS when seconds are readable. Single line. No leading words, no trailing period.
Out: **7:38**
